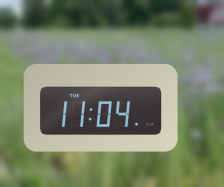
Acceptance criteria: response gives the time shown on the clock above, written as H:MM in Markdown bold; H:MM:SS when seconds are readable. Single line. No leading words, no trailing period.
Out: **11:04**
